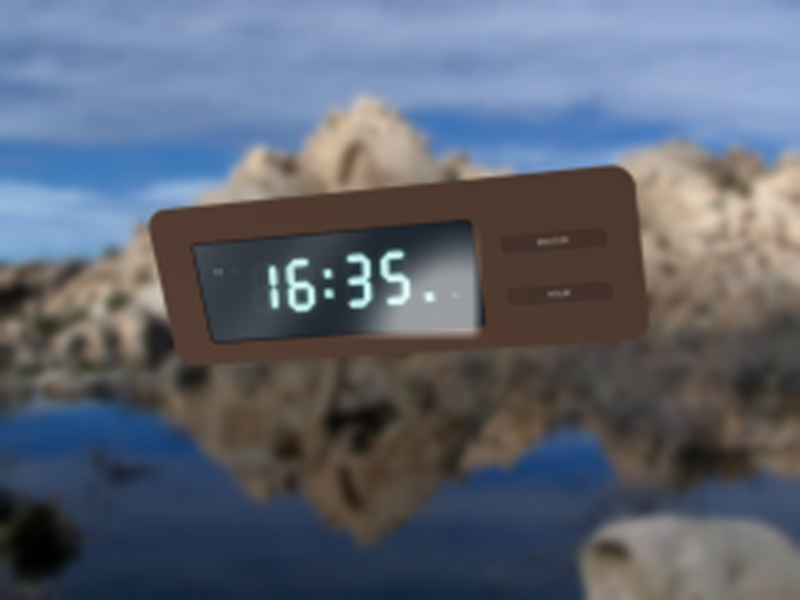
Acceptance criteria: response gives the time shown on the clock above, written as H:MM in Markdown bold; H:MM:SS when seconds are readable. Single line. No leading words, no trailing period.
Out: **16:35**
